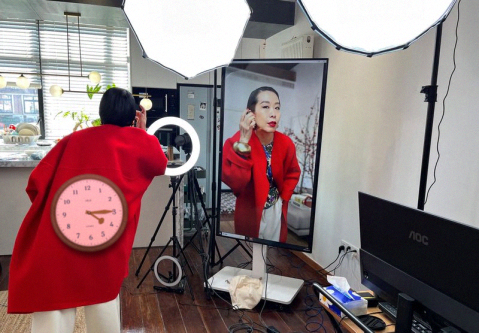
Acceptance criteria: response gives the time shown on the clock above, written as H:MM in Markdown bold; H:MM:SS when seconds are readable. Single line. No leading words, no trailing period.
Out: **4:15**
